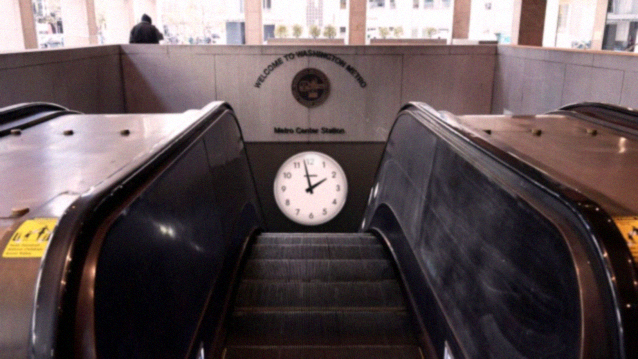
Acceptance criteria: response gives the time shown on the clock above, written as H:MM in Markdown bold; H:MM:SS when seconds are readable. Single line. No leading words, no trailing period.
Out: **1:58**
